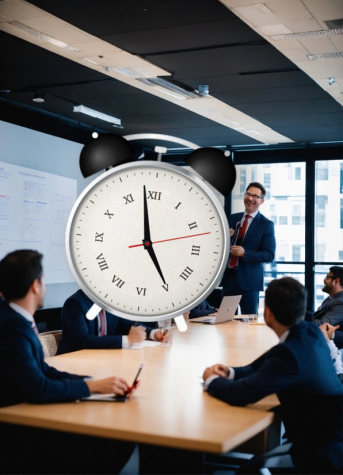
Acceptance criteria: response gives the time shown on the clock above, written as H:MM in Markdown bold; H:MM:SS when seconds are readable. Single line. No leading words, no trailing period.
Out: **4:58:12**
